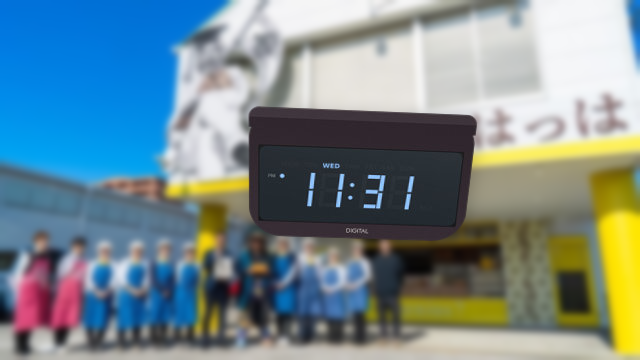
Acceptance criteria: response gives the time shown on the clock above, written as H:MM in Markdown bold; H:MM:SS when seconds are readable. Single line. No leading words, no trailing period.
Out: **11:31**
